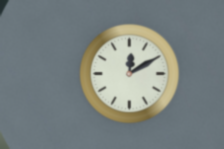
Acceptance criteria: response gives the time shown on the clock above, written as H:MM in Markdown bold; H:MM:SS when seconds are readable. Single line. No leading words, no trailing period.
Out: **12:10**
